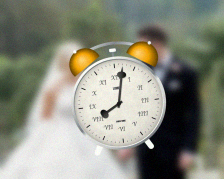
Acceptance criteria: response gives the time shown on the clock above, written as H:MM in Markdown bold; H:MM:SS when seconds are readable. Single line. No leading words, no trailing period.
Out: **8:02**
